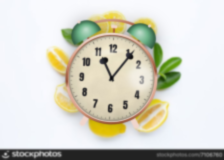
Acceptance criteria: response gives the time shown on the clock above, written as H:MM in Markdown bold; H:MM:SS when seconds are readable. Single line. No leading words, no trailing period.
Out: **11:06**
